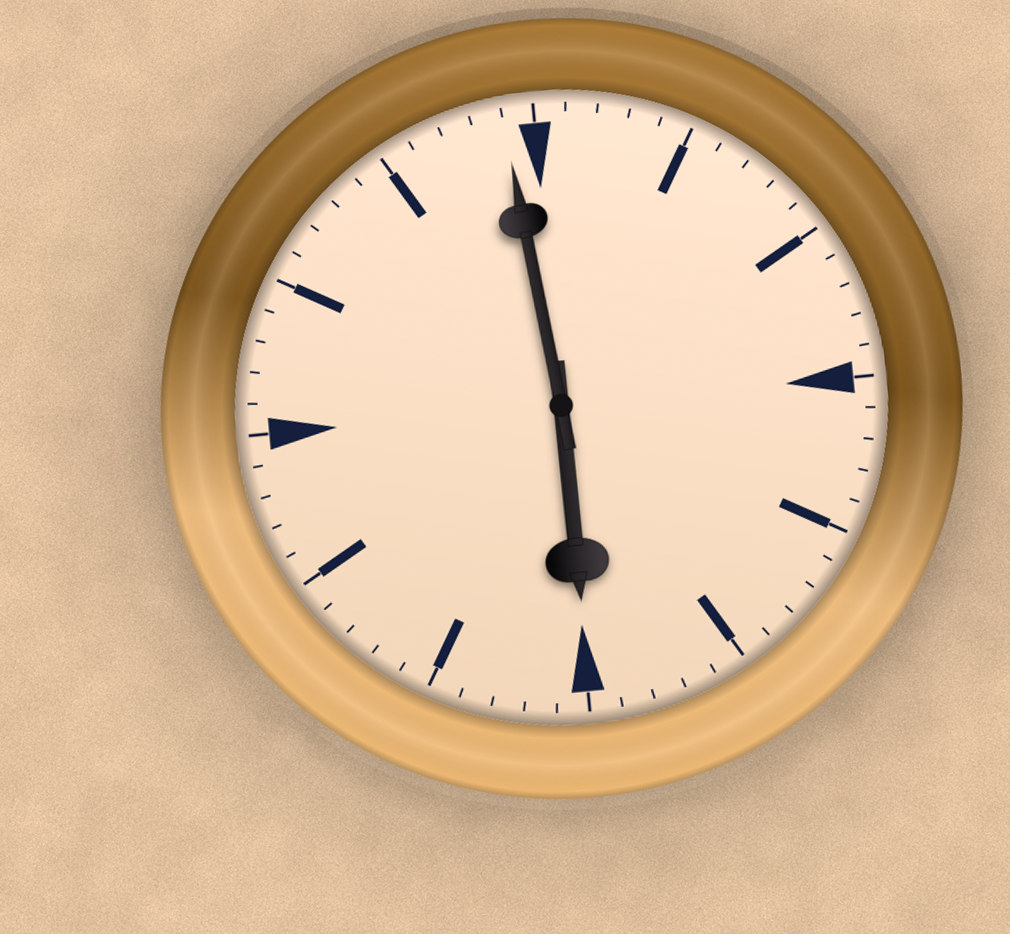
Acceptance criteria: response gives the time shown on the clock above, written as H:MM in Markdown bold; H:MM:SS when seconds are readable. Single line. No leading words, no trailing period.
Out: **5:59**
